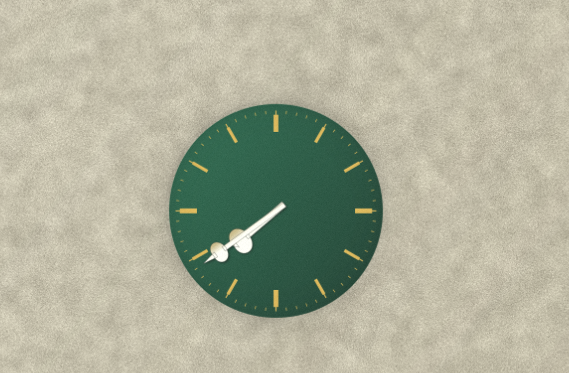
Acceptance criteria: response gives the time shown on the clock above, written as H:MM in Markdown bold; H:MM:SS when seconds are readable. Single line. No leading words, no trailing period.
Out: **7:39**
